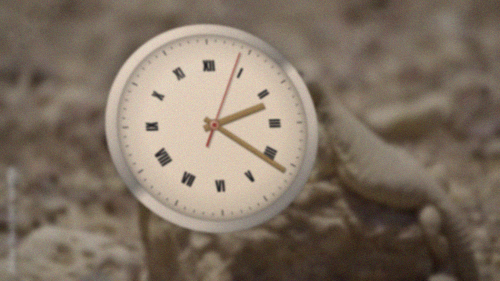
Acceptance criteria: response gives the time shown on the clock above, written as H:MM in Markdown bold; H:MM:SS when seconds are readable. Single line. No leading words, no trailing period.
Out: **2:21:04**
